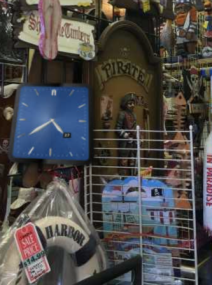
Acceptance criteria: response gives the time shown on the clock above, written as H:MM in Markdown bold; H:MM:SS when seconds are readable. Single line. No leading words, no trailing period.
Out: **4:39**
